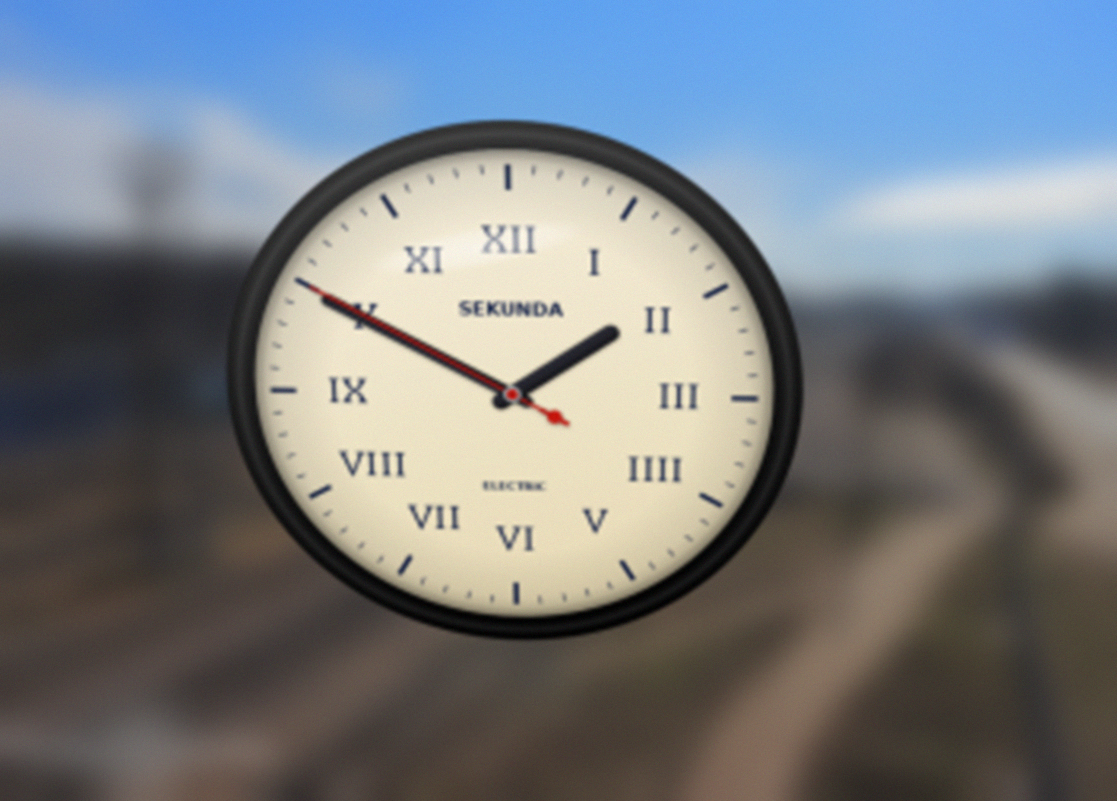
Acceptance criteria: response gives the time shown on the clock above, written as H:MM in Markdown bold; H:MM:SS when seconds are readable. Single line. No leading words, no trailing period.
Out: **1:49:50**
